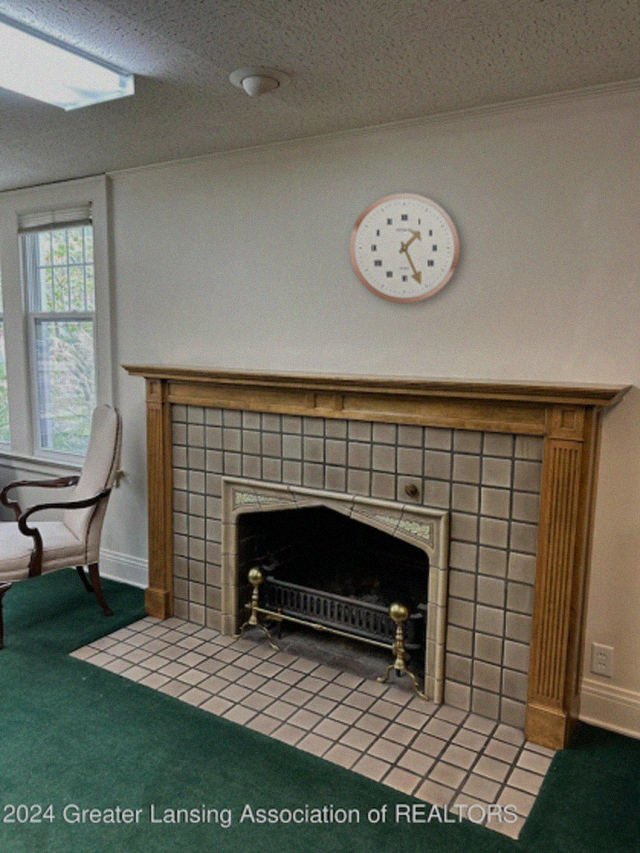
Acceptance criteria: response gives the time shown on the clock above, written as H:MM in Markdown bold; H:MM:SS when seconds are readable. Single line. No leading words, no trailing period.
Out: **1:26**
